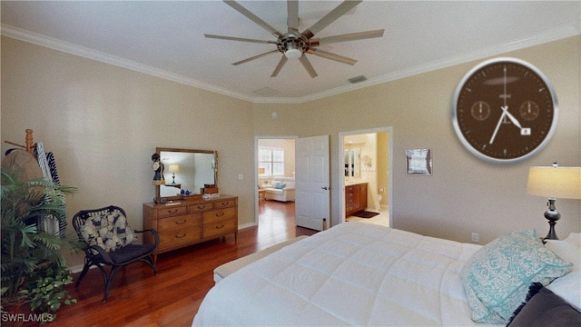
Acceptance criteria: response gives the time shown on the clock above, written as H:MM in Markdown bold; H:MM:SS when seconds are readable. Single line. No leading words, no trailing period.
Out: **4:34**
